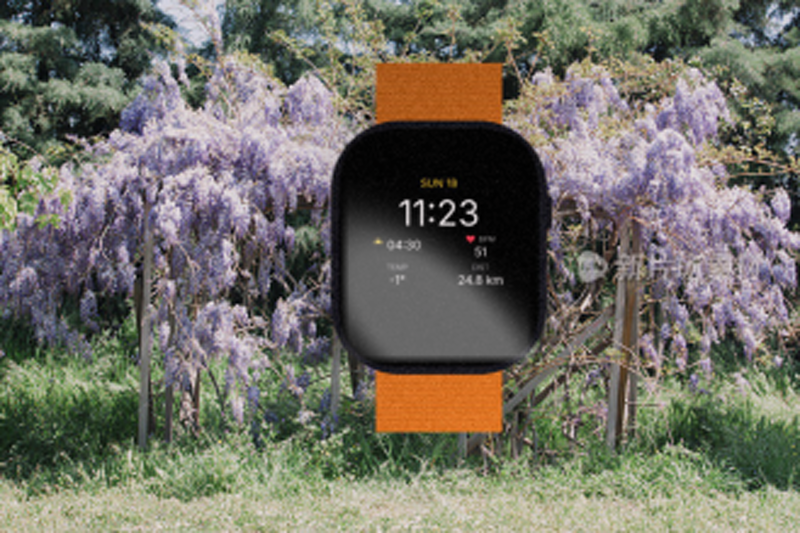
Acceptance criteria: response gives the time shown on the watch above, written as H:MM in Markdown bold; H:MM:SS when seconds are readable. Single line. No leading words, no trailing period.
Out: **11:23**
